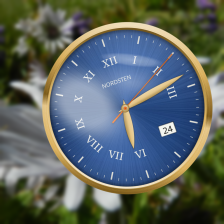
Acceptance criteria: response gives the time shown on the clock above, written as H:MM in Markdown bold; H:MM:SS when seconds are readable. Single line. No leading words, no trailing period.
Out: **6:13:10**
